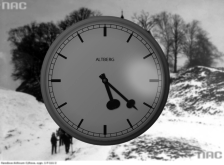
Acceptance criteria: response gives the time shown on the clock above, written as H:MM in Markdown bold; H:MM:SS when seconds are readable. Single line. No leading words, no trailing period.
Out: **5:22**
